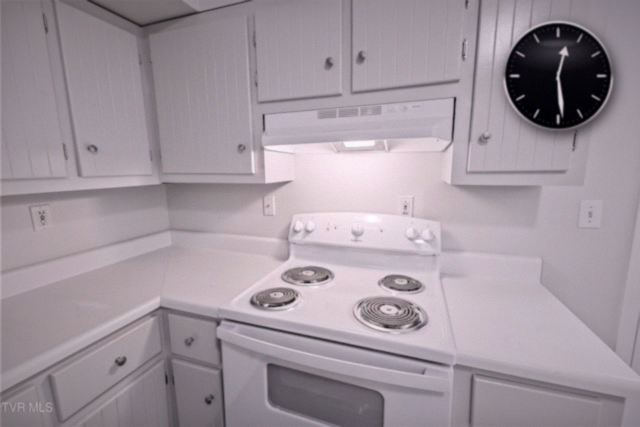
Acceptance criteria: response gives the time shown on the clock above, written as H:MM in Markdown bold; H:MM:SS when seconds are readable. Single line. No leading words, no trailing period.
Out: **12:29**
